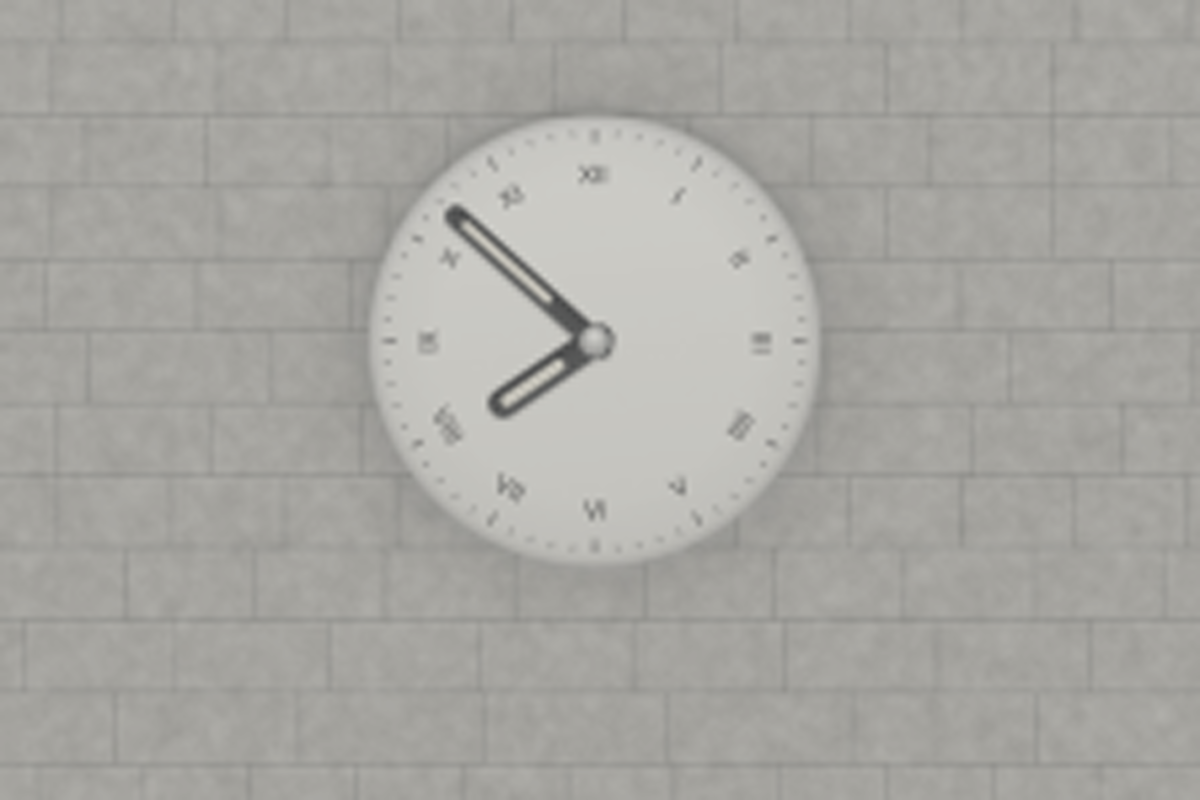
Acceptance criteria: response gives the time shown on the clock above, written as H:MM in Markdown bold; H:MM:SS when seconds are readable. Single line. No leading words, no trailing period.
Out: **7:52**
